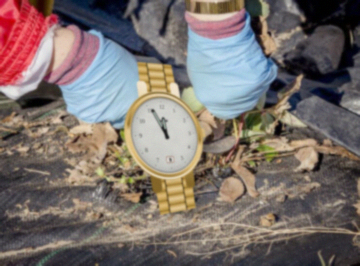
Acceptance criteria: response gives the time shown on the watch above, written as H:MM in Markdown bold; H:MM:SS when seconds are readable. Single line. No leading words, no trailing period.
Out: **11:56**
